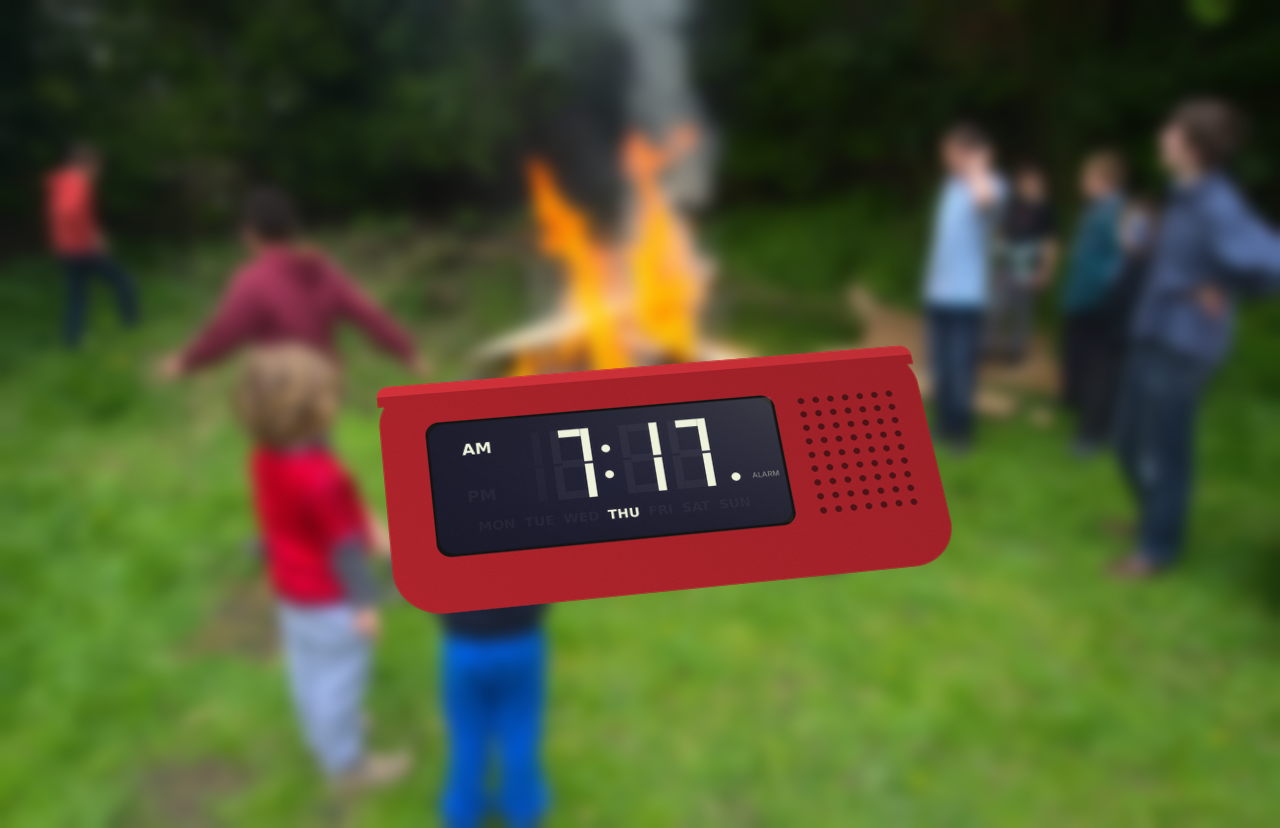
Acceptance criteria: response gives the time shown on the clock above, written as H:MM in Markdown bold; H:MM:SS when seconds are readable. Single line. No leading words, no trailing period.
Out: **7:17**
